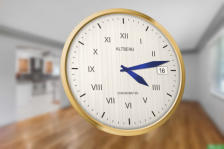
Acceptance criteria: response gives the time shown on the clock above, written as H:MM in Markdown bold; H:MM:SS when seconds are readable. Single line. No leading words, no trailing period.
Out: **4:13**
